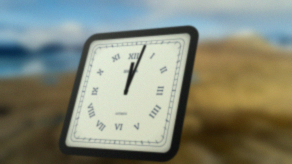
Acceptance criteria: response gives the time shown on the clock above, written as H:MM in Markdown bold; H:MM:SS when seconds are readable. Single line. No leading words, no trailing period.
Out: **12:02**
